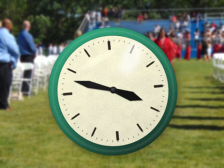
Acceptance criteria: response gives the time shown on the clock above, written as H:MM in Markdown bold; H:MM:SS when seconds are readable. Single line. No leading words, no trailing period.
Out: **3:48**
